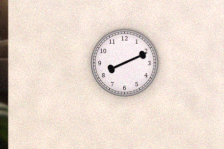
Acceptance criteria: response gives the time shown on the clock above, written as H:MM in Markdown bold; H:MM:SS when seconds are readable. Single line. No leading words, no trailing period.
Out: **8:11**
